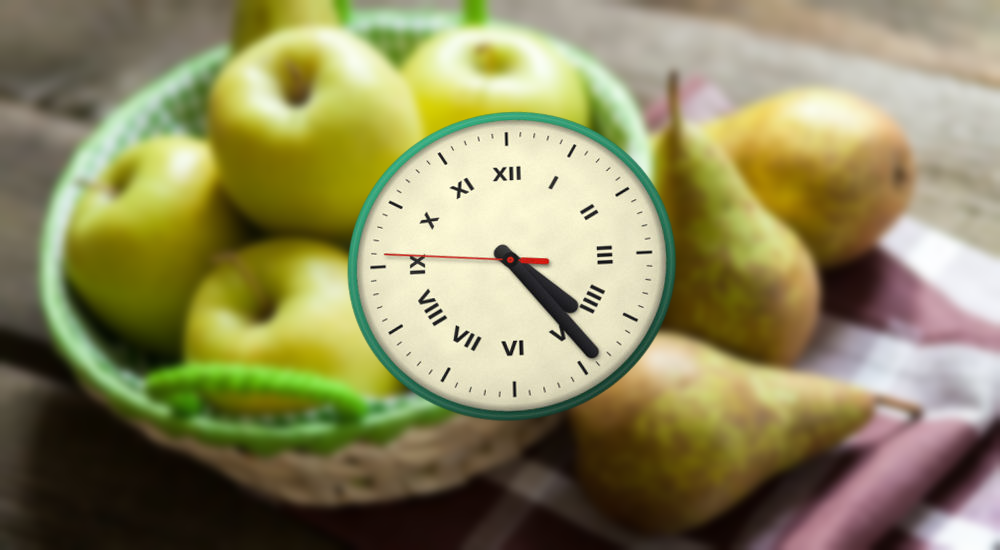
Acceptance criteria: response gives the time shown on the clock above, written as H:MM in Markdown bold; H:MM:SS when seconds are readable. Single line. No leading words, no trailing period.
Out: **4:23:46**
